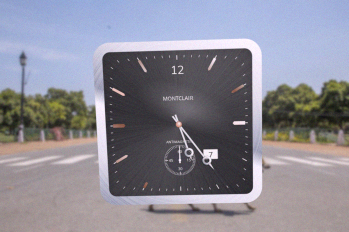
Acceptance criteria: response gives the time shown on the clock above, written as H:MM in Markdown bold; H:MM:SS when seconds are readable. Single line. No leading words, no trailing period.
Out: **5:24**
